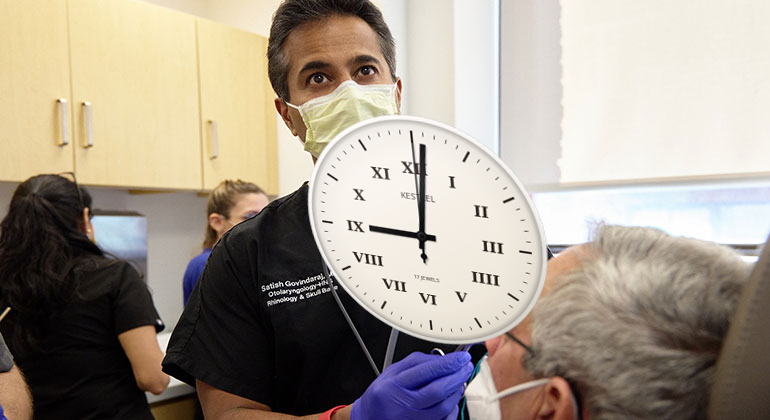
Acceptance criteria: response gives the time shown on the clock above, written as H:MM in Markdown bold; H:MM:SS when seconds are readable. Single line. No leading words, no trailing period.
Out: **9:01:00**
